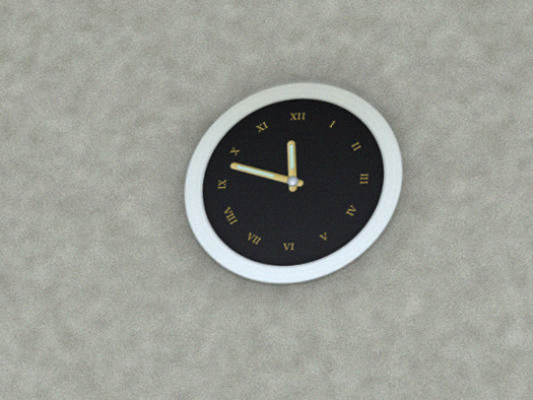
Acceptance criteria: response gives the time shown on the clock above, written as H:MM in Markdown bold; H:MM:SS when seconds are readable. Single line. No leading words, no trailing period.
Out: **11:48**
